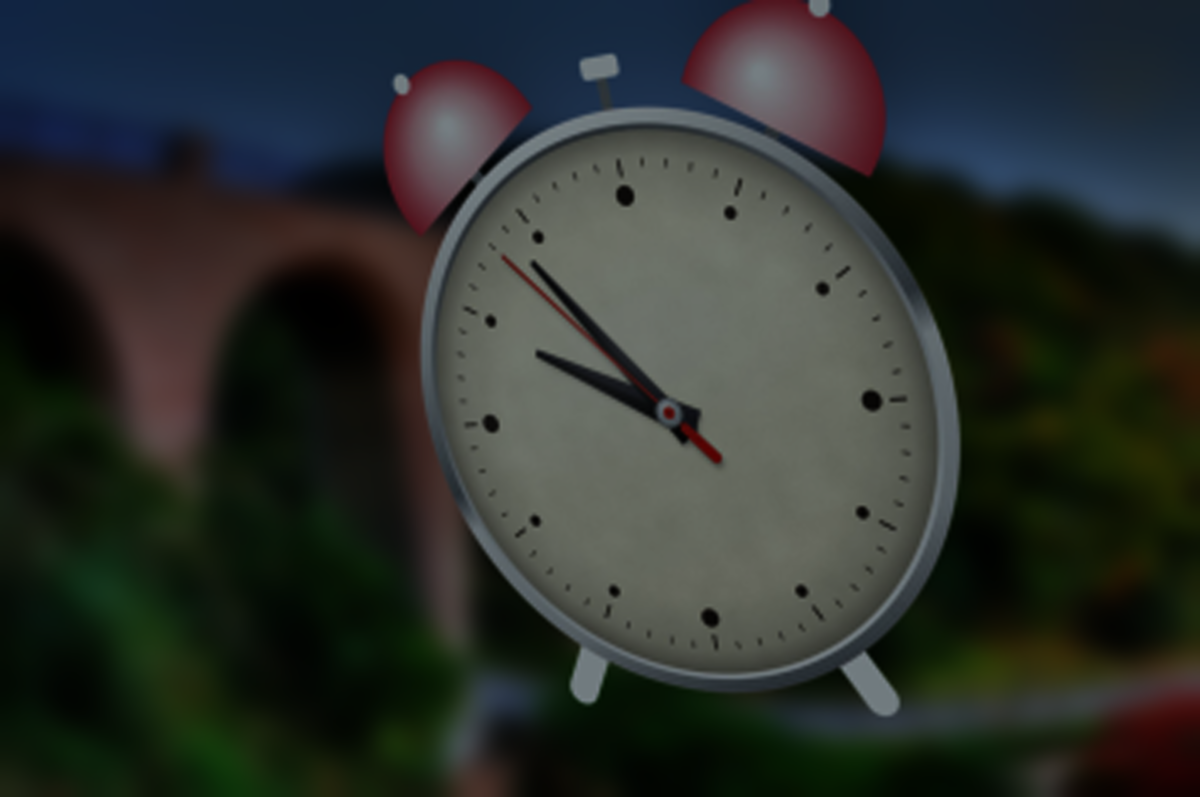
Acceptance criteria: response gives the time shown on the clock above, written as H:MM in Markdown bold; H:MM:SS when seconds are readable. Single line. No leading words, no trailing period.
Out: **9:53:53**
